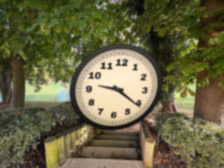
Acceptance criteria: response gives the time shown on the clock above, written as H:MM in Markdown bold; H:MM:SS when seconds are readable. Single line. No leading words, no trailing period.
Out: **9:21**
